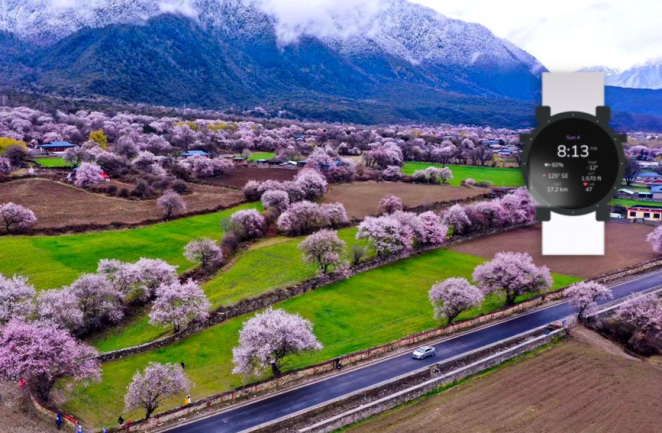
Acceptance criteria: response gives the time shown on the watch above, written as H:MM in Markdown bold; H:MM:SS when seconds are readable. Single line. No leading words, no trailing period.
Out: **8:13**
